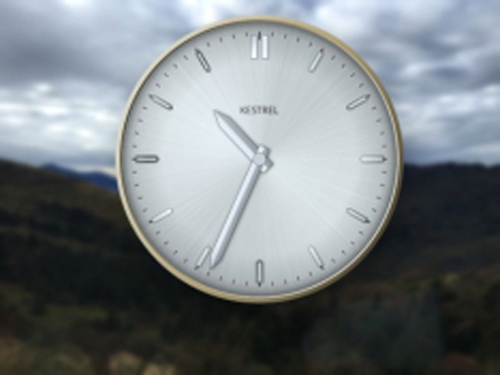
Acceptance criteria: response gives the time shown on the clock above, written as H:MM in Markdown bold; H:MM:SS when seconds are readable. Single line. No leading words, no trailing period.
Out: **10:34**
